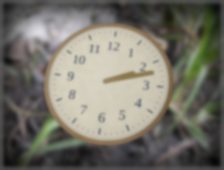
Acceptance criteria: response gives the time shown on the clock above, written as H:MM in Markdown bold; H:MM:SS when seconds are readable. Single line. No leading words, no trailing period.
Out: **2:12**
